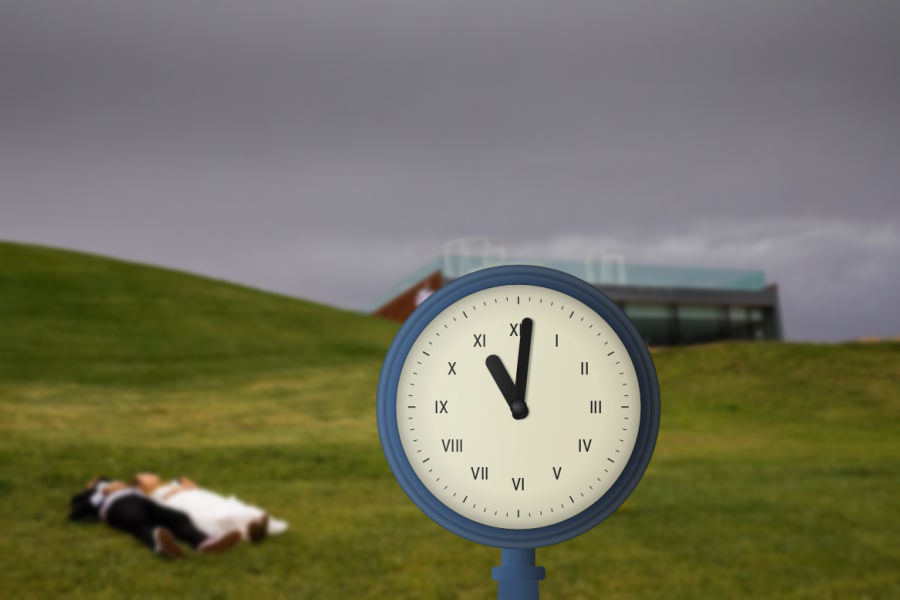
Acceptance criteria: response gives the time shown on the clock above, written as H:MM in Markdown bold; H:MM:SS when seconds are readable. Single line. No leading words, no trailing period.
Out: **11:01**
